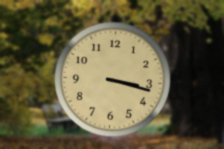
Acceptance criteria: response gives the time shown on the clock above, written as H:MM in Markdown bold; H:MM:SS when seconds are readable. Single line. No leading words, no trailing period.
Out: **3:17**
